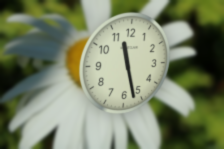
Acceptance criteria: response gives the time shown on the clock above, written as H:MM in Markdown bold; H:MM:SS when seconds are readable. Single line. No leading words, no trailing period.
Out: **11:27**
